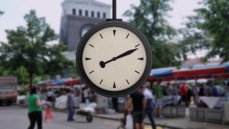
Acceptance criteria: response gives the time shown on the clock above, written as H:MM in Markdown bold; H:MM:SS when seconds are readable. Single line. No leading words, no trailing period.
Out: **8:11**
